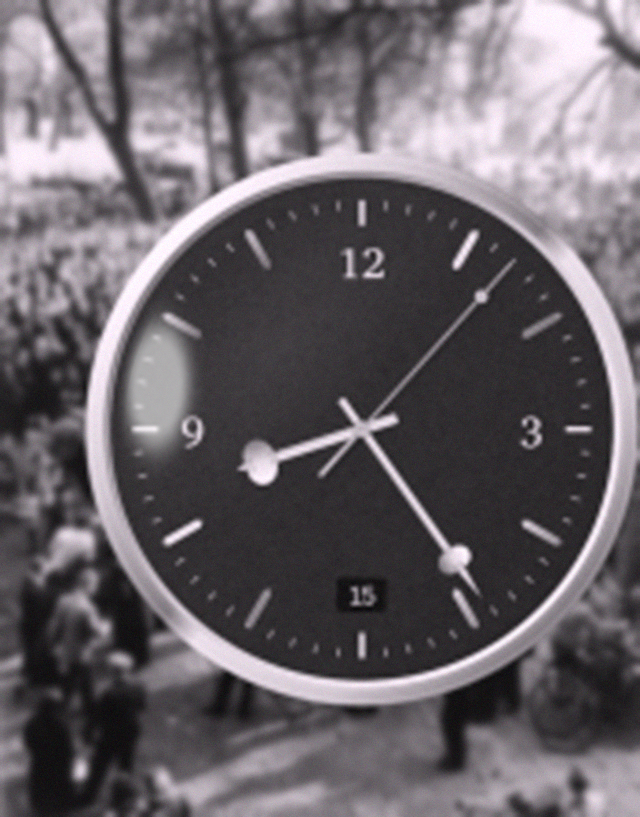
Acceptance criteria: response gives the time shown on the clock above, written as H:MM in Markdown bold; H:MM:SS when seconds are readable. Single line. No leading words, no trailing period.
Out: **8:24:07**
